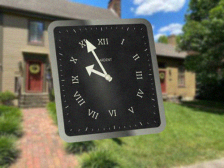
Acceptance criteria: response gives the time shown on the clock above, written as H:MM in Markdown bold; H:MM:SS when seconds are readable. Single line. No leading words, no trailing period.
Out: **9:56**
